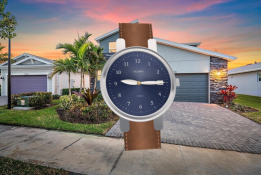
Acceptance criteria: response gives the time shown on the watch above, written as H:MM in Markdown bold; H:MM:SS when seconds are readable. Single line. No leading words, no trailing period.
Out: **9:15**
